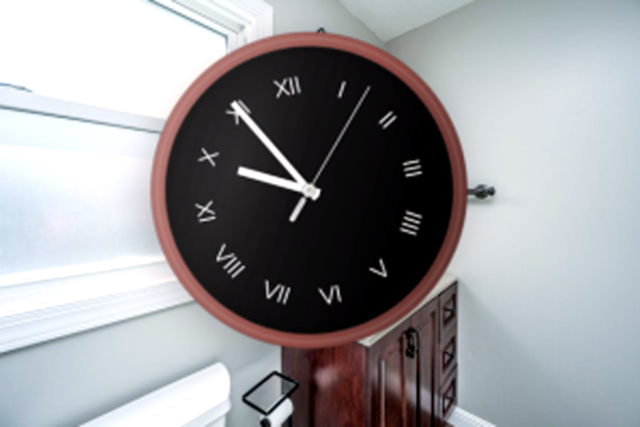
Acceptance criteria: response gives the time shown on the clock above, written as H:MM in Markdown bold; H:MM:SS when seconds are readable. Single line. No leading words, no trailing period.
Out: **9:55:07**
